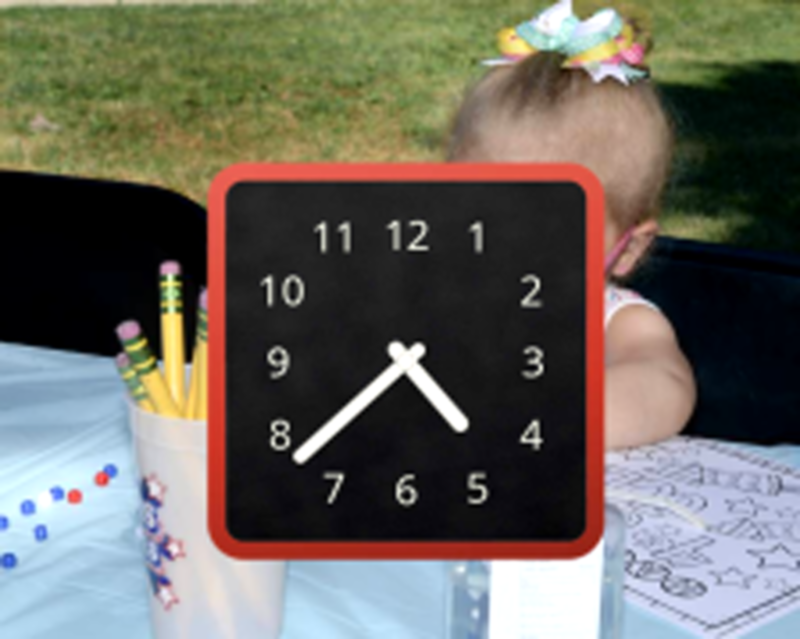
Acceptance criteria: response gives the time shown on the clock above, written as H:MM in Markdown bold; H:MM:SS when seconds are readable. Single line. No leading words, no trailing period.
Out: **4:38**
